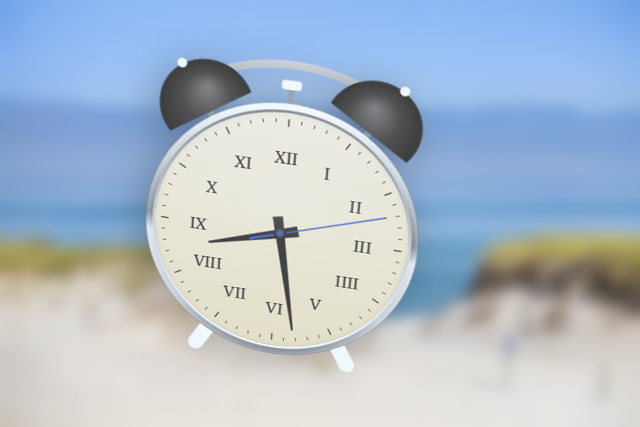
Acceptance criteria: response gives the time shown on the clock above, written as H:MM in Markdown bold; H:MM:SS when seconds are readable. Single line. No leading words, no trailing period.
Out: **8:28:12**
